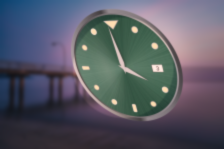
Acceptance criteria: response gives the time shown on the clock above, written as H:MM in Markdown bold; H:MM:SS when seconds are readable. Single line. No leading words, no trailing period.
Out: **3:59**
